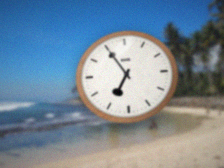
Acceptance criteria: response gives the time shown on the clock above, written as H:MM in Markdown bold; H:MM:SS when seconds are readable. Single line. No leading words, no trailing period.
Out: **6:55**
